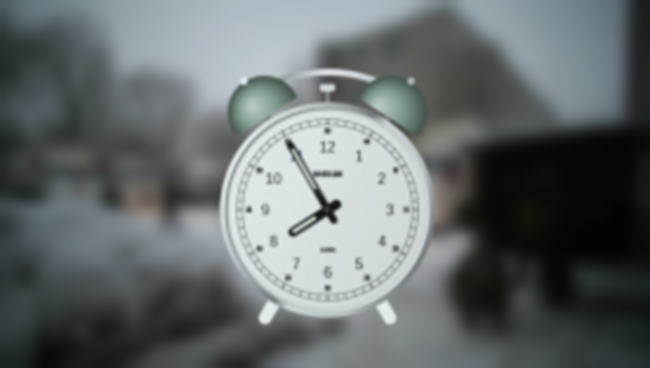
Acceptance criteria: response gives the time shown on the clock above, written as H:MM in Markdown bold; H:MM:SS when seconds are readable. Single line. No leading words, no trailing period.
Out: **7:55**
